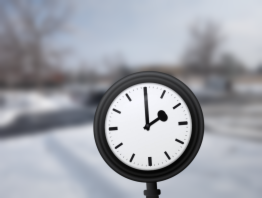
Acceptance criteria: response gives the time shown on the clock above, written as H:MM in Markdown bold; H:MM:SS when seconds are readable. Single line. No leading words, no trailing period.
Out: **2:00**
